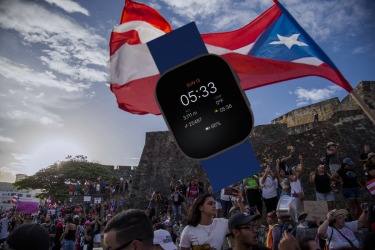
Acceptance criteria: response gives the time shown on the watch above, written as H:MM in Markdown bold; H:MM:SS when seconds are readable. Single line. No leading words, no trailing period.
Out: **5:33**
